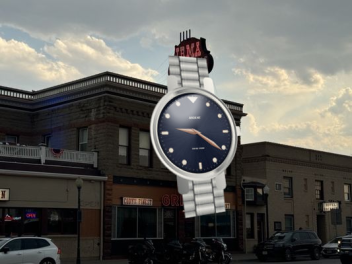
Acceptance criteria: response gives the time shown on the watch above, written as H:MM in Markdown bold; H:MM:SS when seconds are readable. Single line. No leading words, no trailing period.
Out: **9:21**
